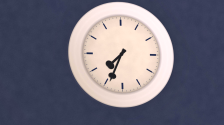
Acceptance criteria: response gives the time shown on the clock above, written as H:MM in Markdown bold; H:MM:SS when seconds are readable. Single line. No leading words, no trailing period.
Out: **7:34**
